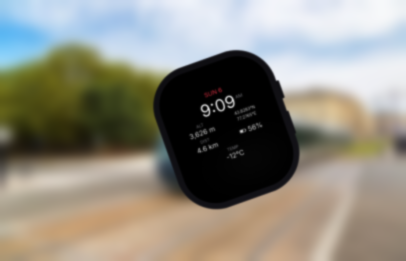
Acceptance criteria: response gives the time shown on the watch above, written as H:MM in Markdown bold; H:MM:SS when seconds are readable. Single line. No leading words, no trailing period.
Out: **9:09**
